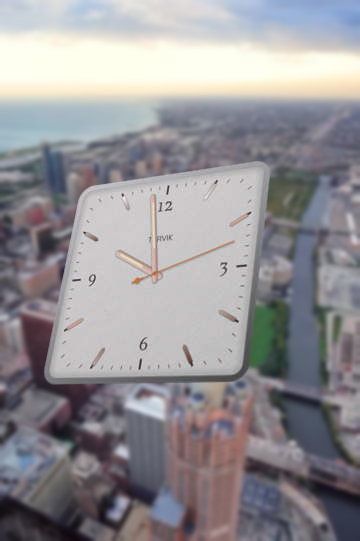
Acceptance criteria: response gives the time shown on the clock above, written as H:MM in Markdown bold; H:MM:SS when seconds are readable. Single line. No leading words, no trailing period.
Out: **9:58:12**
